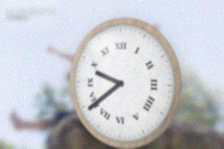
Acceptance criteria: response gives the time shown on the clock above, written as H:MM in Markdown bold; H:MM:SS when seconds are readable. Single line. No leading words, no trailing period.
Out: **9:39**
